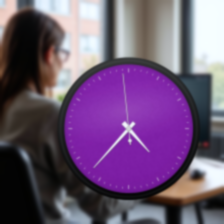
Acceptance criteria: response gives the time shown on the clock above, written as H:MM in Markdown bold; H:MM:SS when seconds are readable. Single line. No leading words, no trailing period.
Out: **4:36:59**
